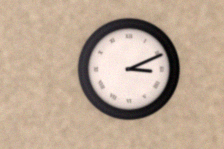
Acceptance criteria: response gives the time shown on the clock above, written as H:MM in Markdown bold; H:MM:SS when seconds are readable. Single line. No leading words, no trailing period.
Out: **3:11**
